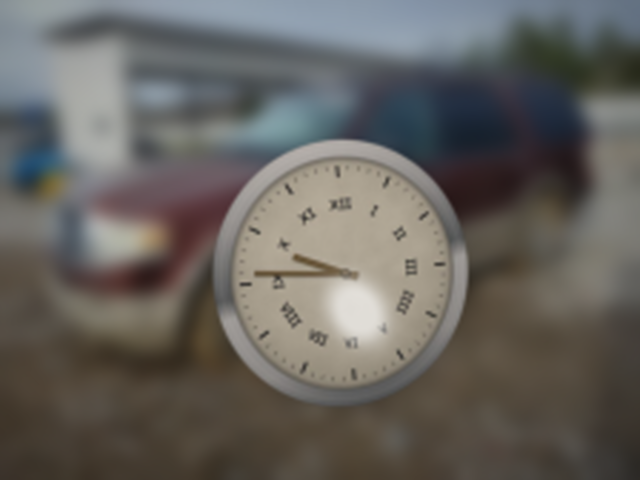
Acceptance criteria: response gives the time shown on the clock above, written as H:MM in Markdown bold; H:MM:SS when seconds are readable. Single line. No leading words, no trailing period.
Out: **9:46**
